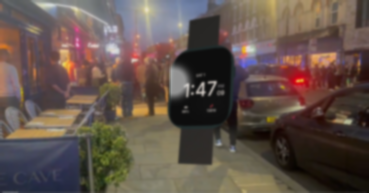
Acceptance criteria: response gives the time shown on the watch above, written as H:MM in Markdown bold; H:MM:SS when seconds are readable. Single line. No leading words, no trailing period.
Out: **1:47**
